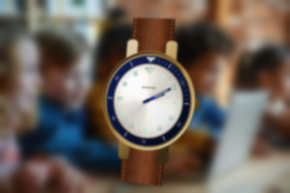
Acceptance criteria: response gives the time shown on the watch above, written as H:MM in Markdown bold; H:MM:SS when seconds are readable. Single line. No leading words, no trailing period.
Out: **2:10**
